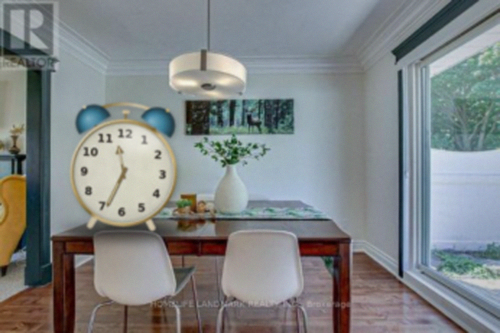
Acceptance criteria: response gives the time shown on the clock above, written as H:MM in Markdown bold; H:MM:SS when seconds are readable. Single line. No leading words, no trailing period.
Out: **11:34**
